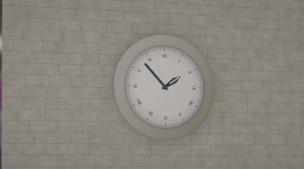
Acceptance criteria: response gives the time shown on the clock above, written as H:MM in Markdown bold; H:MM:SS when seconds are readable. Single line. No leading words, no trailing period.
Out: **1:53**
